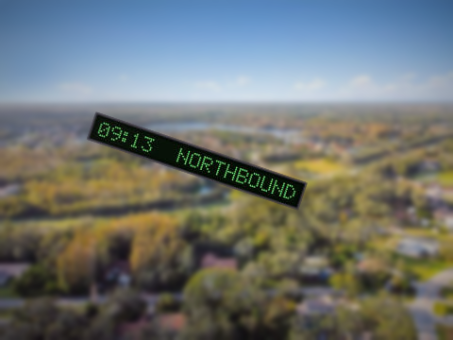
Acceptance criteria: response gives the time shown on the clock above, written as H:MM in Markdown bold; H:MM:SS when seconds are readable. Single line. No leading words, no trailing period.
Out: **9:13**
